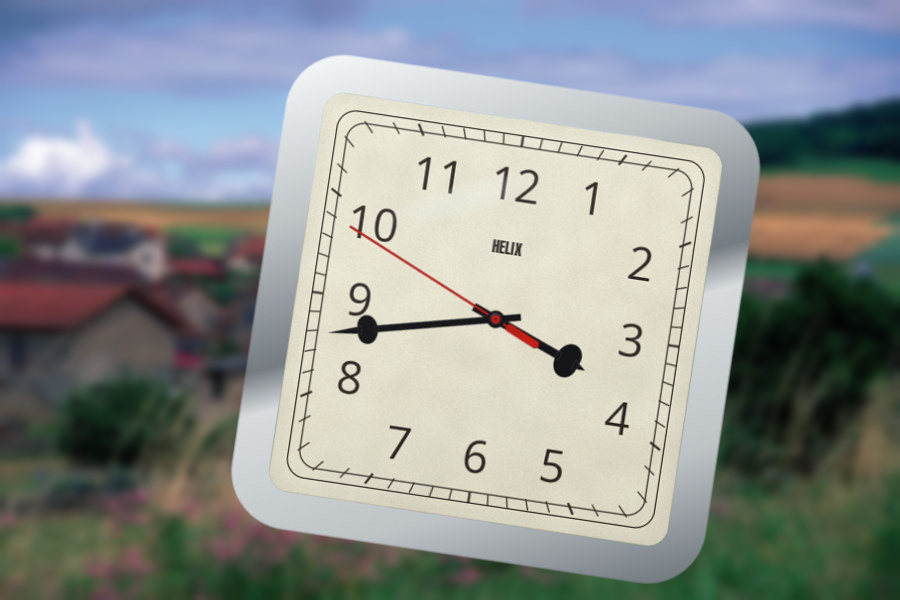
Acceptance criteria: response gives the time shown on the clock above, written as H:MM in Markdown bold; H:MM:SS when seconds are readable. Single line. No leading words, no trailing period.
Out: **3:42:49**
